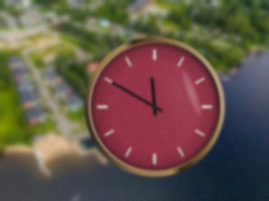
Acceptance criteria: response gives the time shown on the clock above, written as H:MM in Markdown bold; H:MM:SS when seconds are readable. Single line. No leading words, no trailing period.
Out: **11:50**
